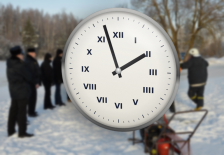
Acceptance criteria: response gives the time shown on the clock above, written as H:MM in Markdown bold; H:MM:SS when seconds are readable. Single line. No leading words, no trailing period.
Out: **1:57**
